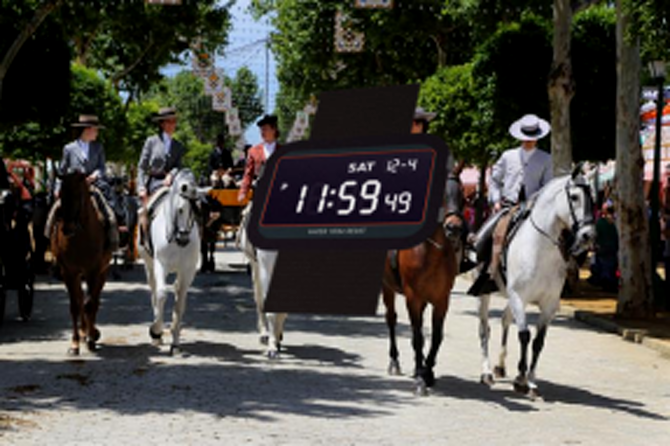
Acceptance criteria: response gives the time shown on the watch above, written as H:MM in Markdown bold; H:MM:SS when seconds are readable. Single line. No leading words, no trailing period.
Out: **11:59:49**
